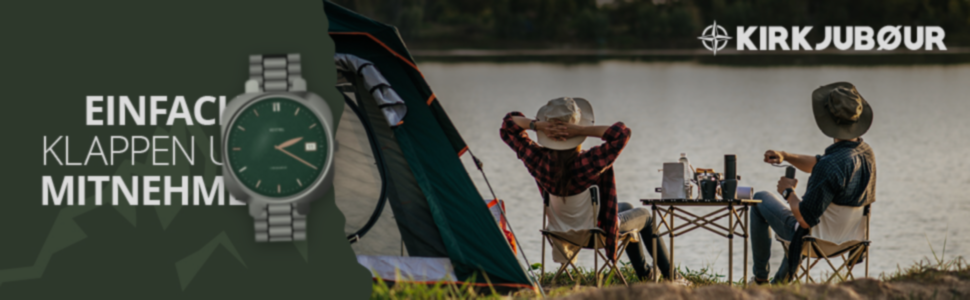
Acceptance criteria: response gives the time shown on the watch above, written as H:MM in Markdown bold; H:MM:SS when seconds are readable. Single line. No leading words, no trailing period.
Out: **2:20**
